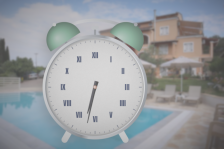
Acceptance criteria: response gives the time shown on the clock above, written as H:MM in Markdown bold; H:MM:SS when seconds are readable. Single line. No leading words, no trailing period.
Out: **6:32**
